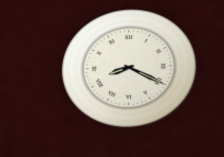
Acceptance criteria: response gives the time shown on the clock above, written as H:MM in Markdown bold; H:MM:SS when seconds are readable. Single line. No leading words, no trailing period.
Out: **8:20**
